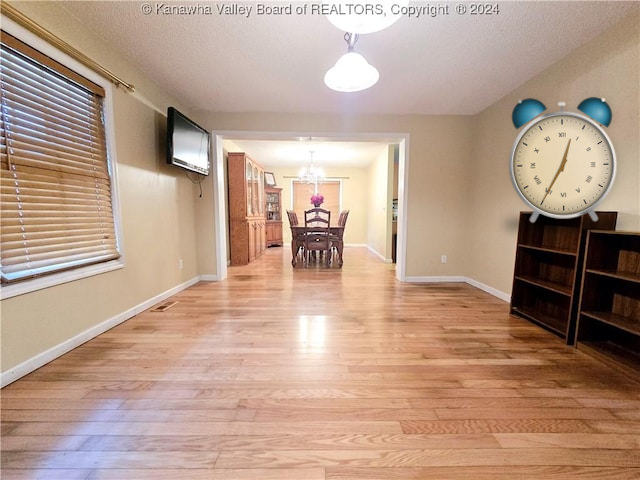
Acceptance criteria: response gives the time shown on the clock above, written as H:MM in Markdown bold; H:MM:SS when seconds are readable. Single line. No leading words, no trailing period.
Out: **12:35**
